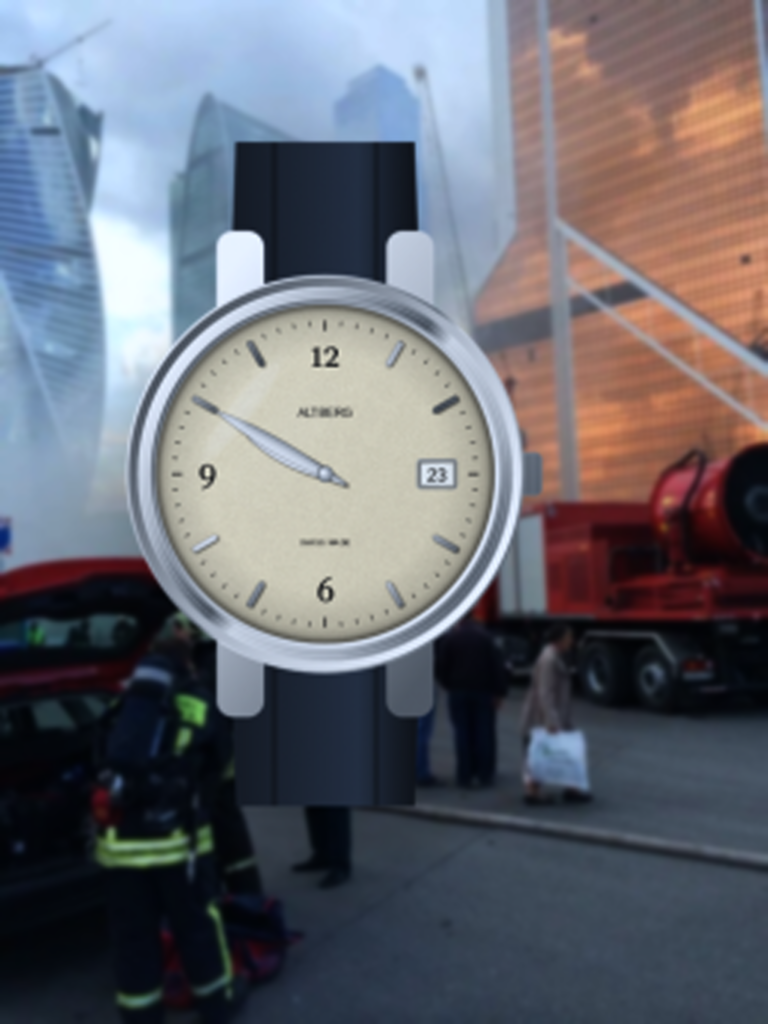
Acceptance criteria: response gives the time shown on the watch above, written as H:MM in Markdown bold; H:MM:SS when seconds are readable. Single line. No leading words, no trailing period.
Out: **9:50**
